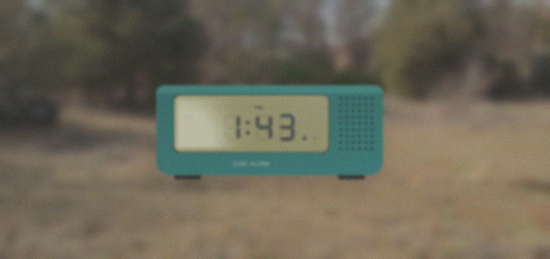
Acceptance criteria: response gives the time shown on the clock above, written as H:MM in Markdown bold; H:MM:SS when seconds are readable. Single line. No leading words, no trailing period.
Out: **1:43**
